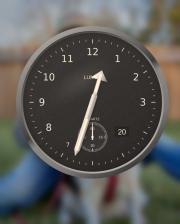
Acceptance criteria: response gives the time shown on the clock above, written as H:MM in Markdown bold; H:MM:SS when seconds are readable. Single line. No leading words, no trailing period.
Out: **12:33**
